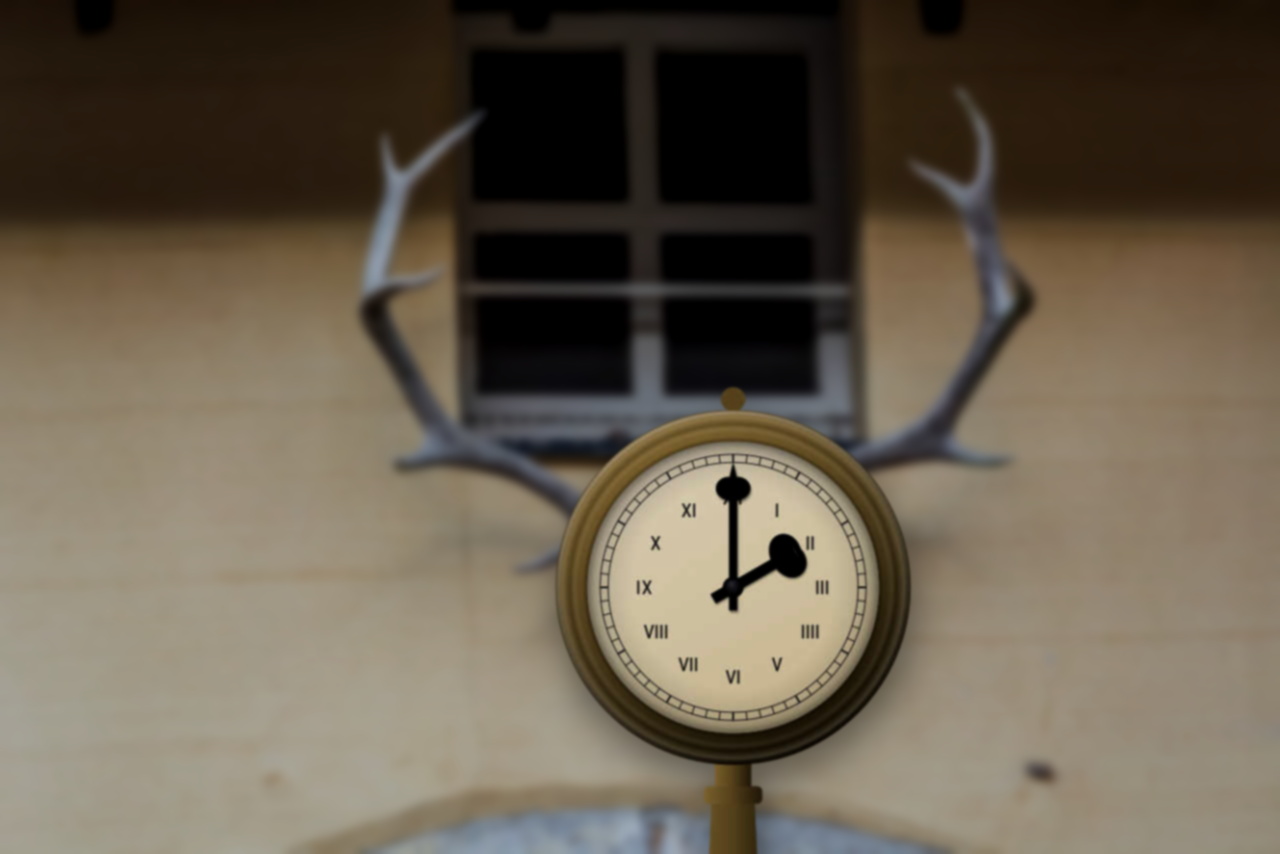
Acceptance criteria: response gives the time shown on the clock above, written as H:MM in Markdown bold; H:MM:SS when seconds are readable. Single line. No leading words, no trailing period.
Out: **2:00**
